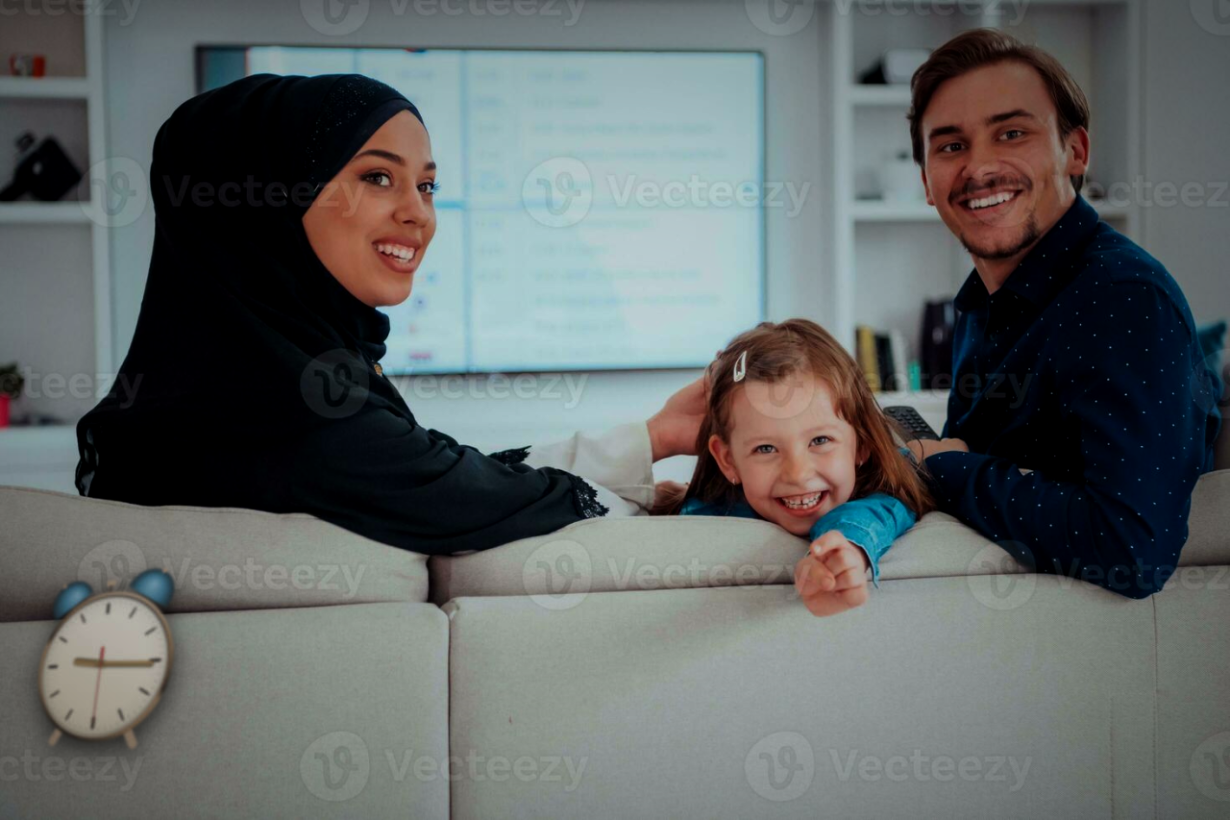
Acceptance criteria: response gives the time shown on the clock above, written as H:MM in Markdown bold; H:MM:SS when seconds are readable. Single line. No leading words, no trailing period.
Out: **9:15:30**
